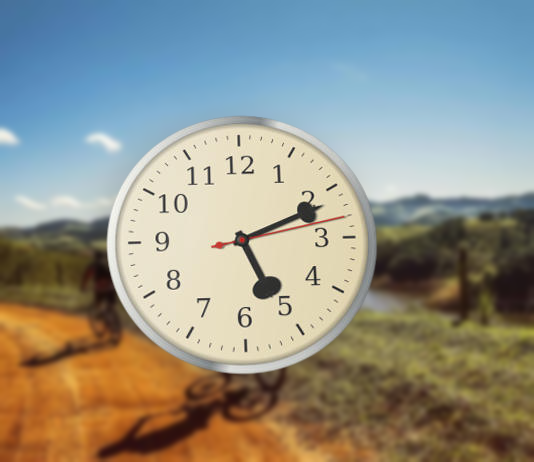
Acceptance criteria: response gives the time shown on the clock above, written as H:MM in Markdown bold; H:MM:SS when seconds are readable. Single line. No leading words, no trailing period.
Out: **5:11:13**
